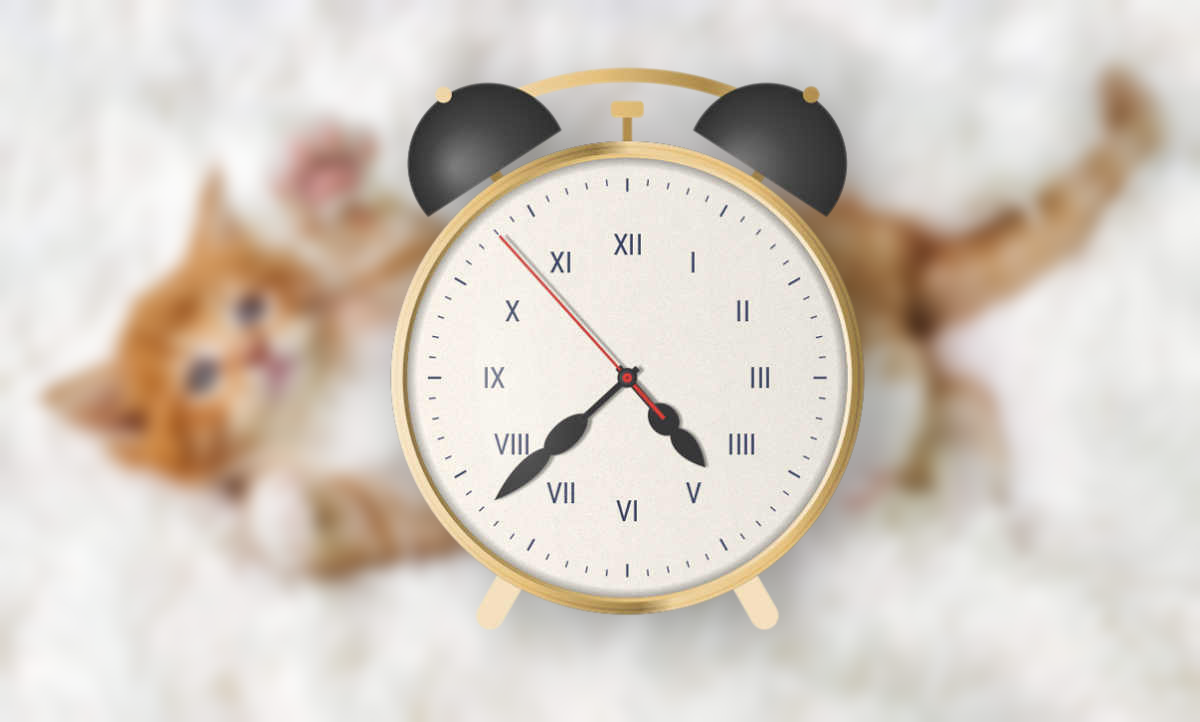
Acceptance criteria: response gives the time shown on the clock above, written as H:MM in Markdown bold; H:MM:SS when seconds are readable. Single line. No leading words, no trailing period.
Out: **4:37:53**
